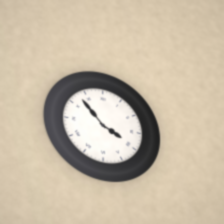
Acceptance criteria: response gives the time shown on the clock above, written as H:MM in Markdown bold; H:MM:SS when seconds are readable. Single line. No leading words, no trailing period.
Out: **3:53**
